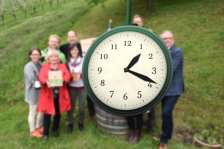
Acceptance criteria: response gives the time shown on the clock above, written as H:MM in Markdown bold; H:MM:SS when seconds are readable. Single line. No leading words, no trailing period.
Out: **1:19**
